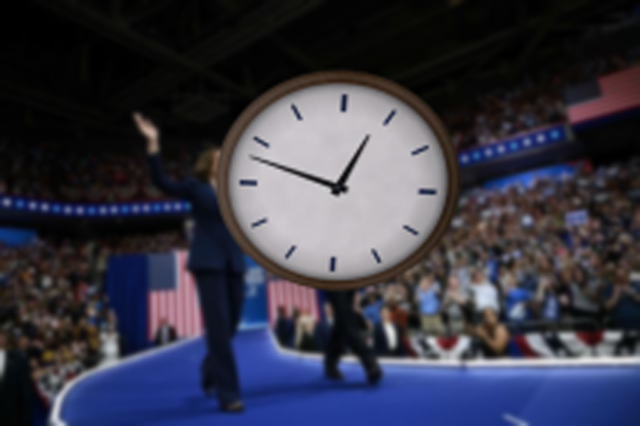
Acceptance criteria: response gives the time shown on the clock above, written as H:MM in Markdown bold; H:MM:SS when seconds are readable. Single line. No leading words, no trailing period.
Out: **12:48**
